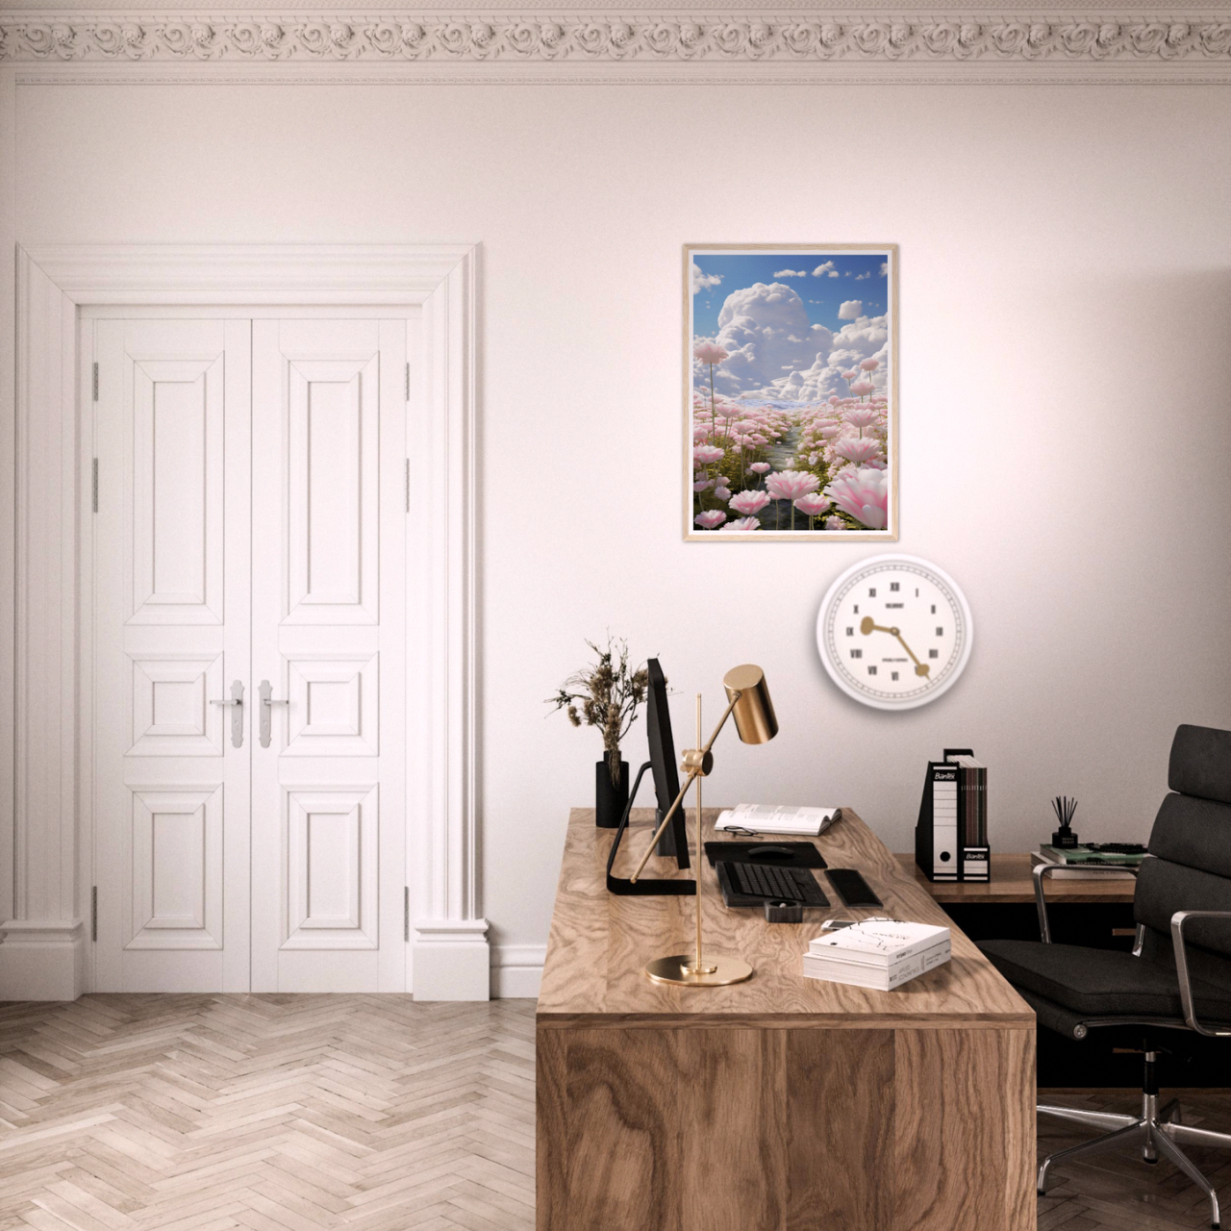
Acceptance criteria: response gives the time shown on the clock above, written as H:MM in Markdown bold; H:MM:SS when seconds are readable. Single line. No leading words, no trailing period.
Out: **9:24**
